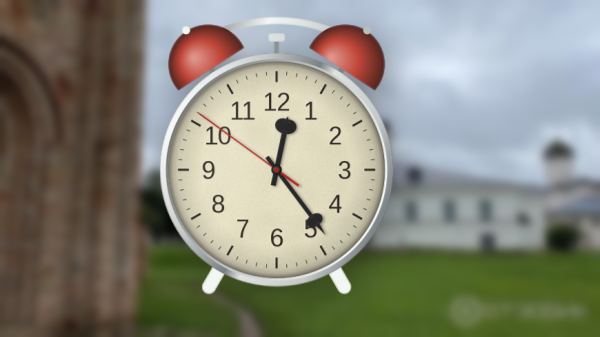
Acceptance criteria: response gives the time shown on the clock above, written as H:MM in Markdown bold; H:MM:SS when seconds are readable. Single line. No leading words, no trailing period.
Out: **12:23:51**
